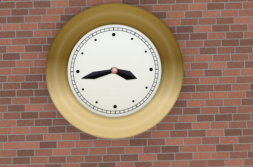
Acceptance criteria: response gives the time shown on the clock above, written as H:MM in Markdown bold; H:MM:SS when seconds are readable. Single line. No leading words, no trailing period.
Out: **3:43**
